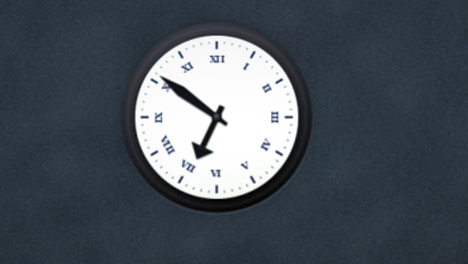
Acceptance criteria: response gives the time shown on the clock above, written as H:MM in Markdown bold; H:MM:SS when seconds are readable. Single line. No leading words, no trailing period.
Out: **6:51**
